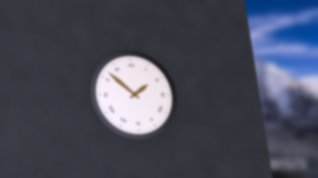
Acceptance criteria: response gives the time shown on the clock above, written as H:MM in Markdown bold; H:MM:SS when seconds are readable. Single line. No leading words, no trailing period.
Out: **1:52**
